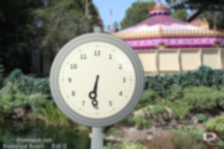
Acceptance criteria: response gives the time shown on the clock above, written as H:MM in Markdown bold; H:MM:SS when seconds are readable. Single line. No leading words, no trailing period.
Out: **6:31**
